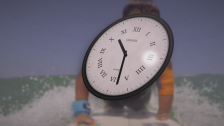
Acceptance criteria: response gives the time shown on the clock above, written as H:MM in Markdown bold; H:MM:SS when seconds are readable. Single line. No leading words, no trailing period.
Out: **10:28**
